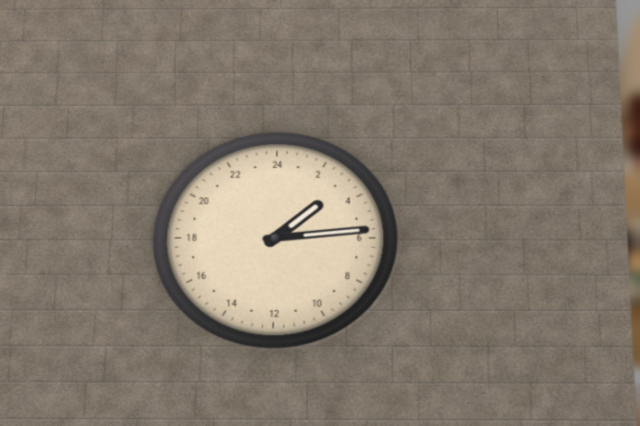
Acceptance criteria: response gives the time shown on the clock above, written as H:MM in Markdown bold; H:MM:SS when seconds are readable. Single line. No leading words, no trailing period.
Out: **3:14**
